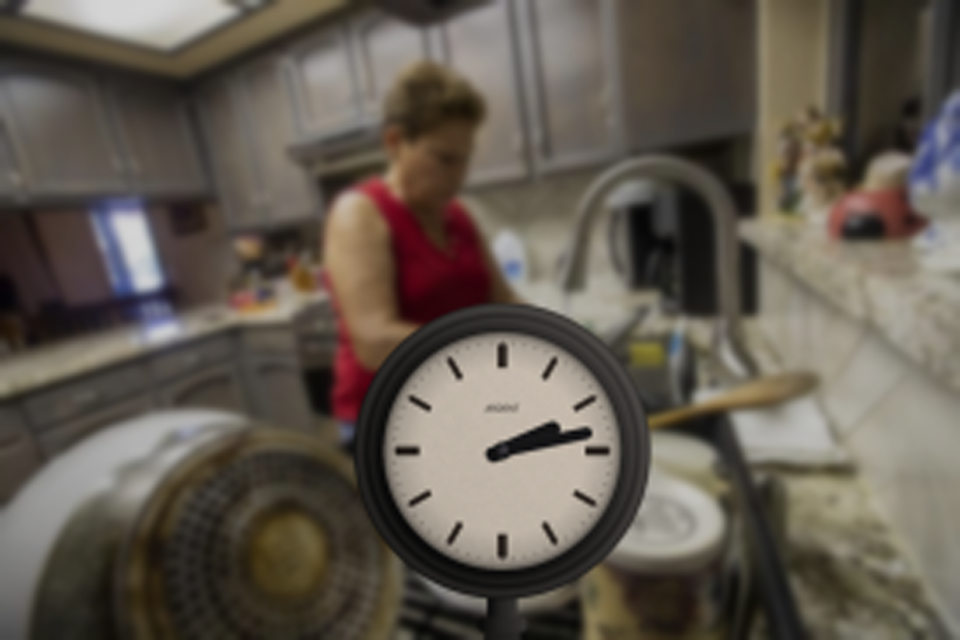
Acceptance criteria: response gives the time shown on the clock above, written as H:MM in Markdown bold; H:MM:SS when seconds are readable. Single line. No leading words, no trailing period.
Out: **2:13**
